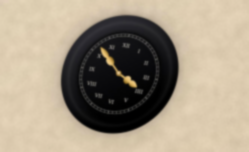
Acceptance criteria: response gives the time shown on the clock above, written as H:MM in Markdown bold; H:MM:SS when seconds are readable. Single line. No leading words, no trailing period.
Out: **3:52**
